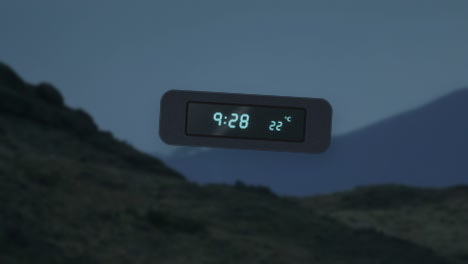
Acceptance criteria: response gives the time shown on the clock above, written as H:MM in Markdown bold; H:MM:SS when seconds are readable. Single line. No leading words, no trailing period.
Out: **9:28**
